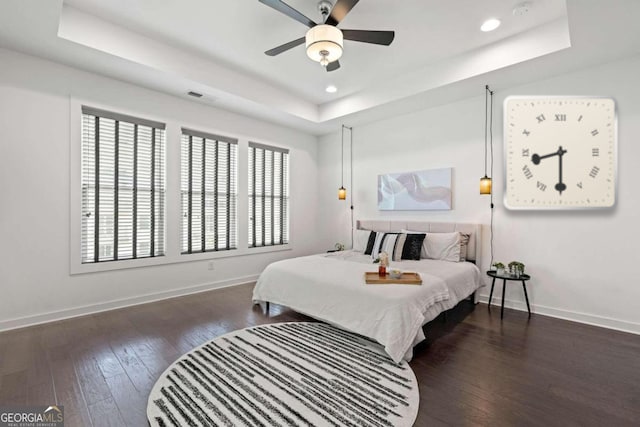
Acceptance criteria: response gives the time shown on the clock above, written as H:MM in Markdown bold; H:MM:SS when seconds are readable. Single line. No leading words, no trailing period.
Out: **8:30**
